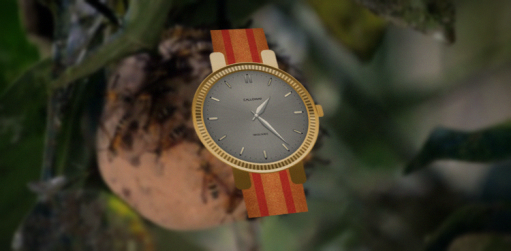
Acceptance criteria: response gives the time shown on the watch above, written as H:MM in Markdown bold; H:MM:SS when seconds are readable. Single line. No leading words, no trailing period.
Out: **1:24**
